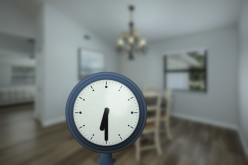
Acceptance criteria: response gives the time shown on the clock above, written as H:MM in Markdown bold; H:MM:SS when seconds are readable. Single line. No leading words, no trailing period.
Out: **6:30**
